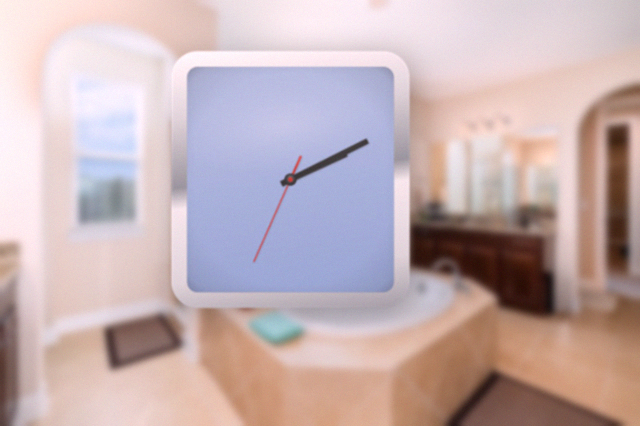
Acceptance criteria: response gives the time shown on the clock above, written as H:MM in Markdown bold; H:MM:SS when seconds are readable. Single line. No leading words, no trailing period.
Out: **2:10:34**
